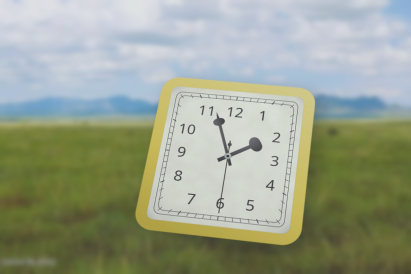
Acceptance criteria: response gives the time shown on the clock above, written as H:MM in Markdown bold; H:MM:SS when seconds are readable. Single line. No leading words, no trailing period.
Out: **1:56:30**
